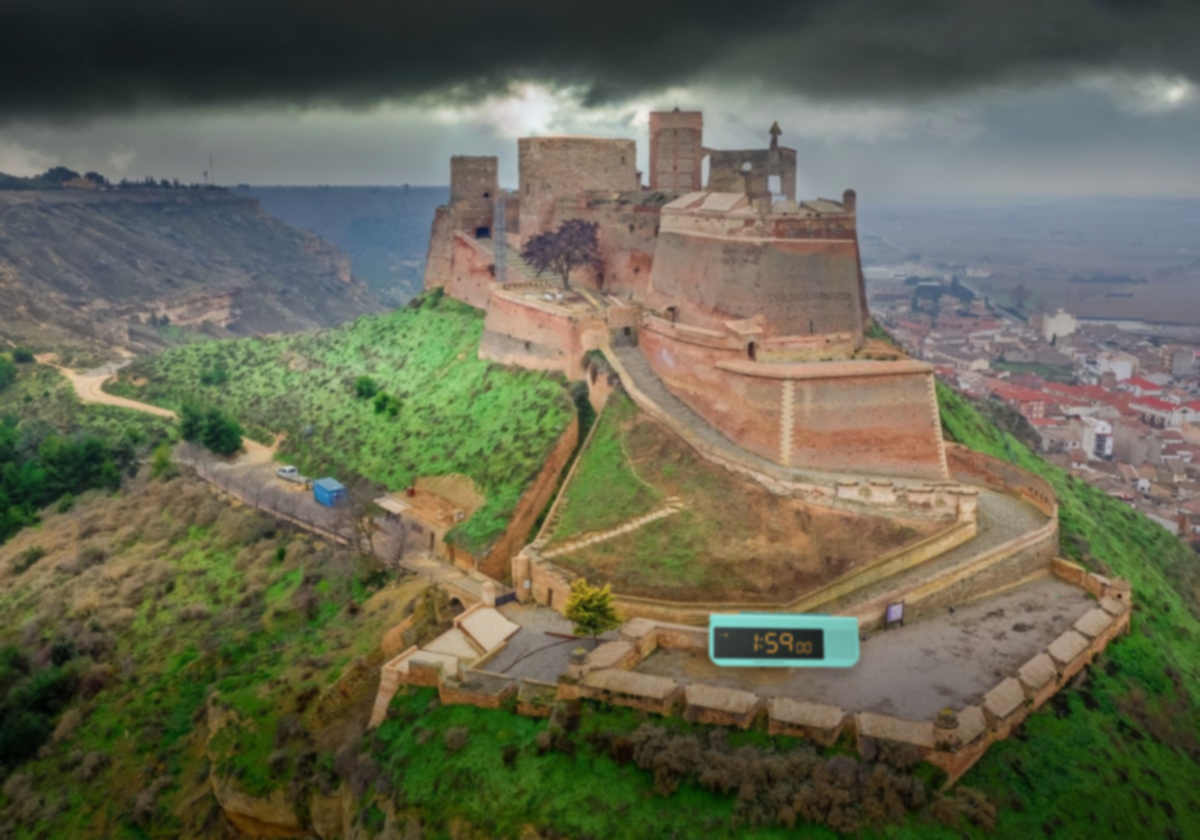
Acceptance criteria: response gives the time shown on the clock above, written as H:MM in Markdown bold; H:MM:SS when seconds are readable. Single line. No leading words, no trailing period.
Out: **1:59**
